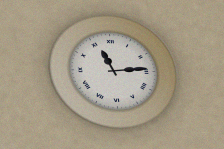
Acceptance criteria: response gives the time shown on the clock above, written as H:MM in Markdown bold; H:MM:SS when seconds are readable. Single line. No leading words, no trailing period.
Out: **11:14**
